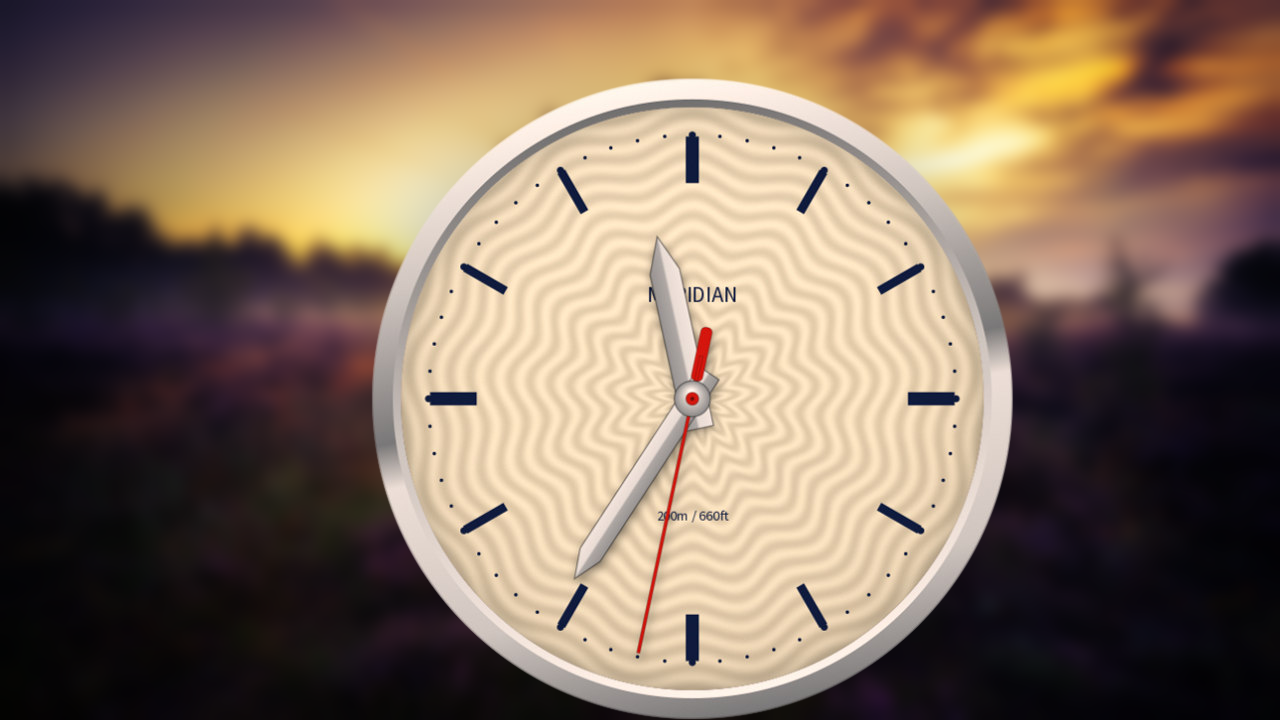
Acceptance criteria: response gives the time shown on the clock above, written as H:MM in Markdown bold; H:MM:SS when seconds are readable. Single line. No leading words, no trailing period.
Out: **11:35:32**
